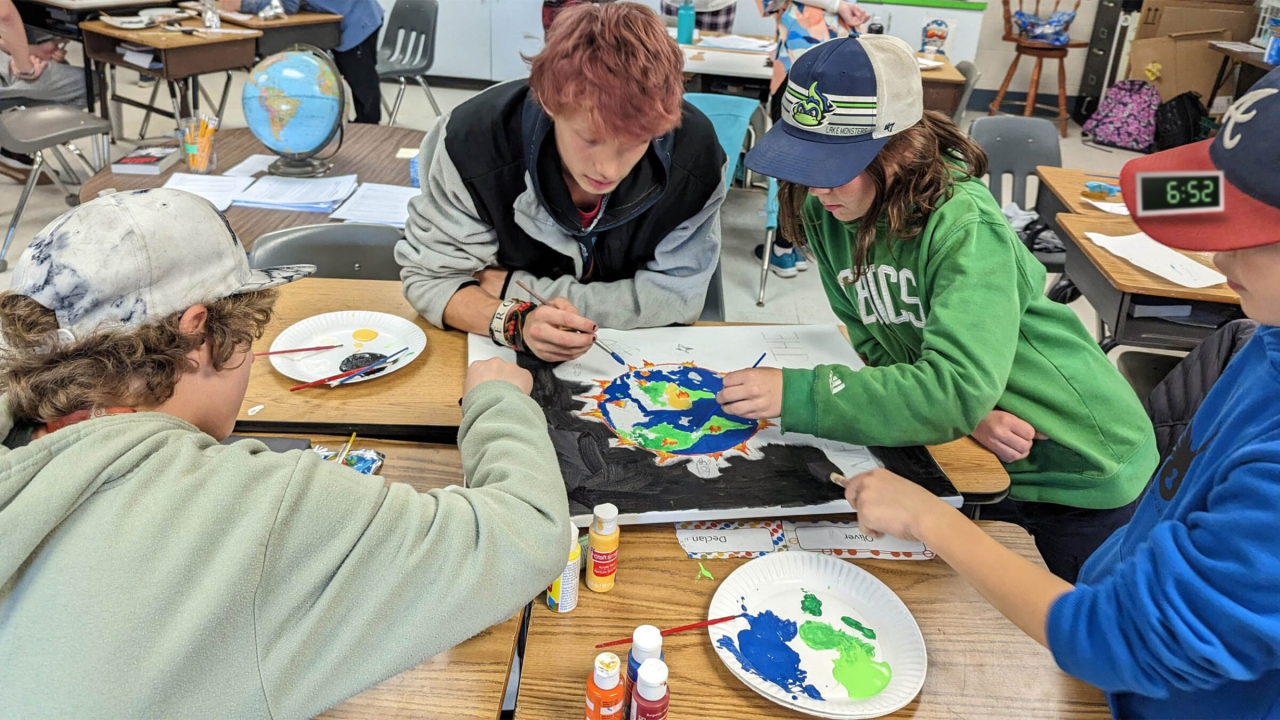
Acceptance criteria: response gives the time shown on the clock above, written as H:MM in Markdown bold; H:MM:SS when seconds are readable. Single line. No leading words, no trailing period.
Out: **6:52**
